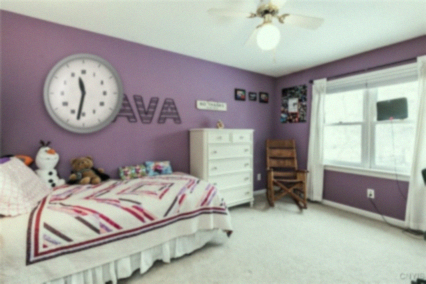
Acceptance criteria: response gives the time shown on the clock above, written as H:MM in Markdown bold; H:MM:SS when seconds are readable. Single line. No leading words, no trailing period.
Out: **11:32**
